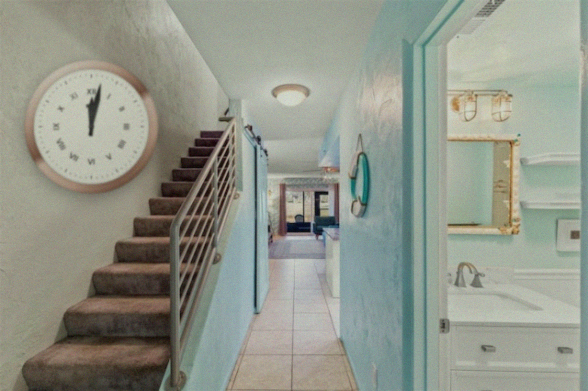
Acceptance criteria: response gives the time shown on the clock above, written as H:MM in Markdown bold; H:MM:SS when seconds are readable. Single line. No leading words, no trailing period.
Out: **12:02**
